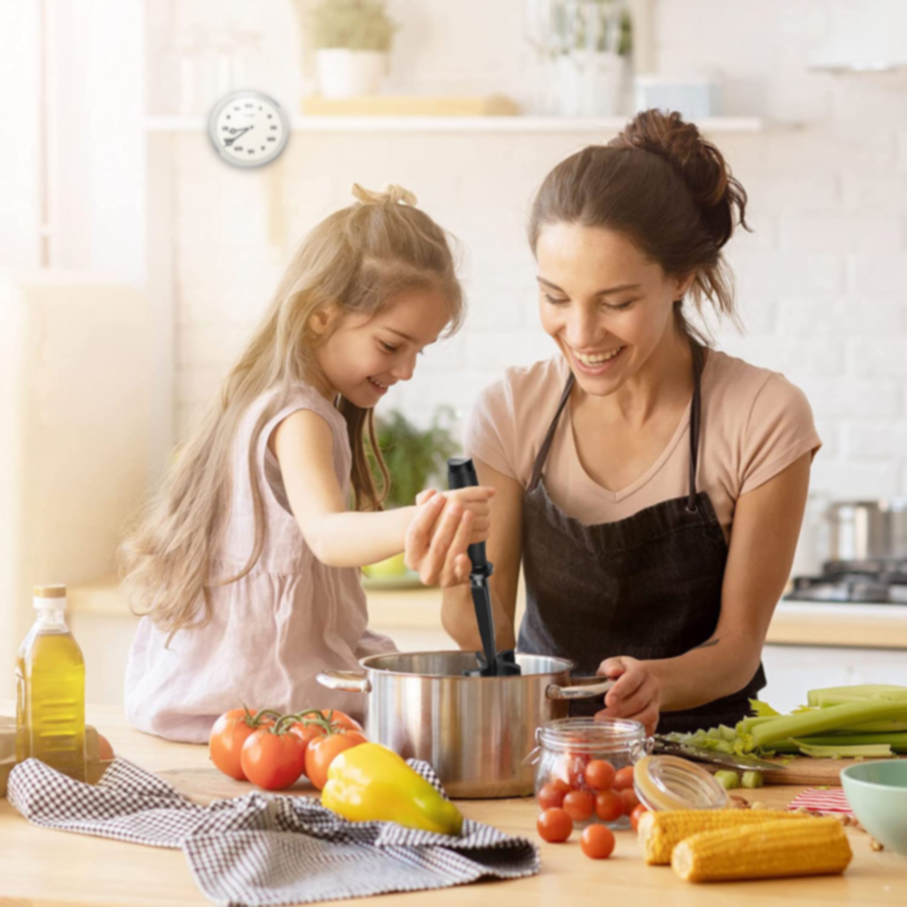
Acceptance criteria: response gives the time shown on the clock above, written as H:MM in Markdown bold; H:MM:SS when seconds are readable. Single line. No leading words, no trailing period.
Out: **8:39**
